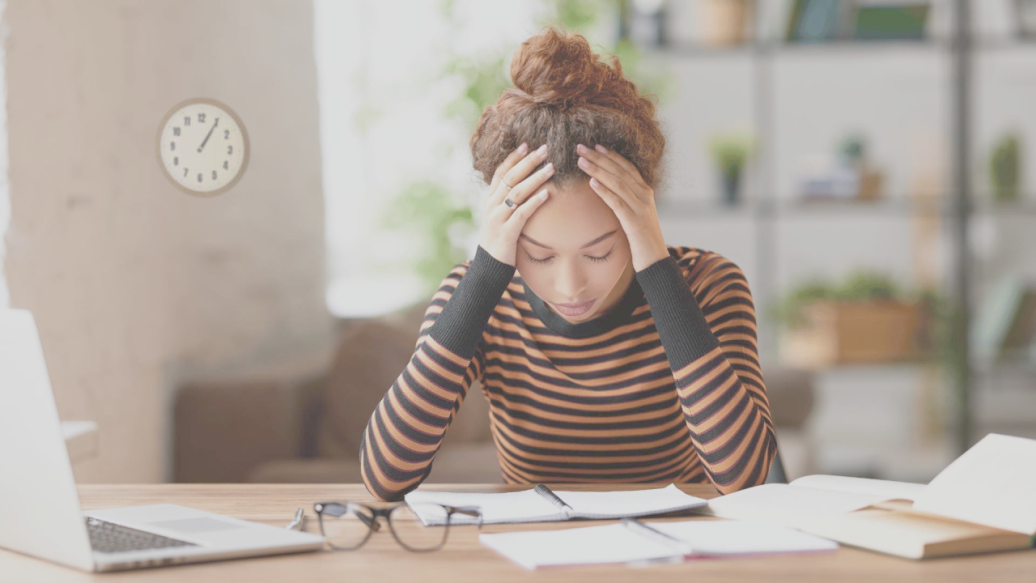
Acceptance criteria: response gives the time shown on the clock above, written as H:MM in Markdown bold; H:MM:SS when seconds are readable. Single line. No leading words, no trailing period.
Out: **1:05**
